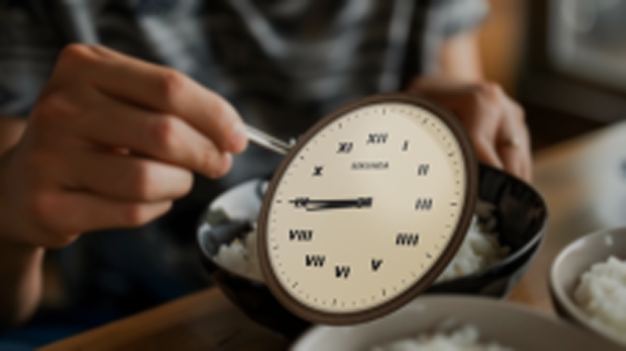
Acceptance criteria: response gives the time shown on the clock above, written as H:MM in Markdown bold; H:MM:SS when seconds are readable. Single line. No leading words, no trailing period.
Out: **8:45**
